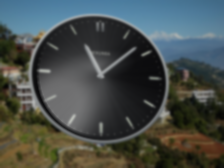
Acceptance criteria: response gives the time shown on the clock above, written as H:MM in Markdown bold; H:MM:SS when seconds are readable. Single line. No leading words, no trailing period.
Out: **11:08**
